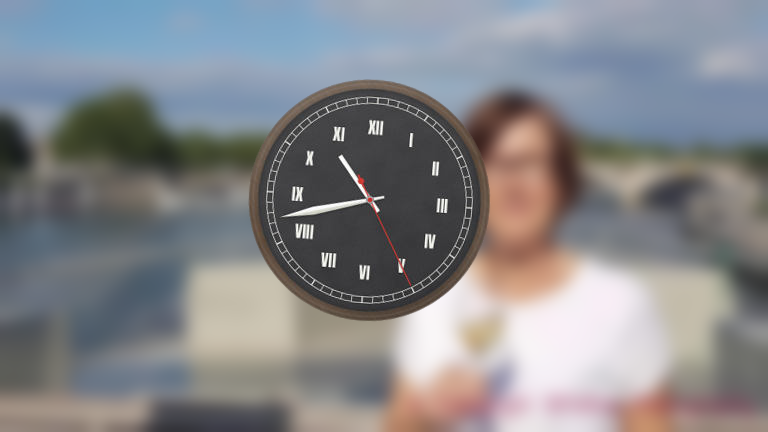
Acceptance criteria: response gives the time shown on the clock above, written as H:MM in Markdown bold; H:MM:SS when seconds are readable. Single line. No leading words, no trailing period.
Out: **10:42:25**
